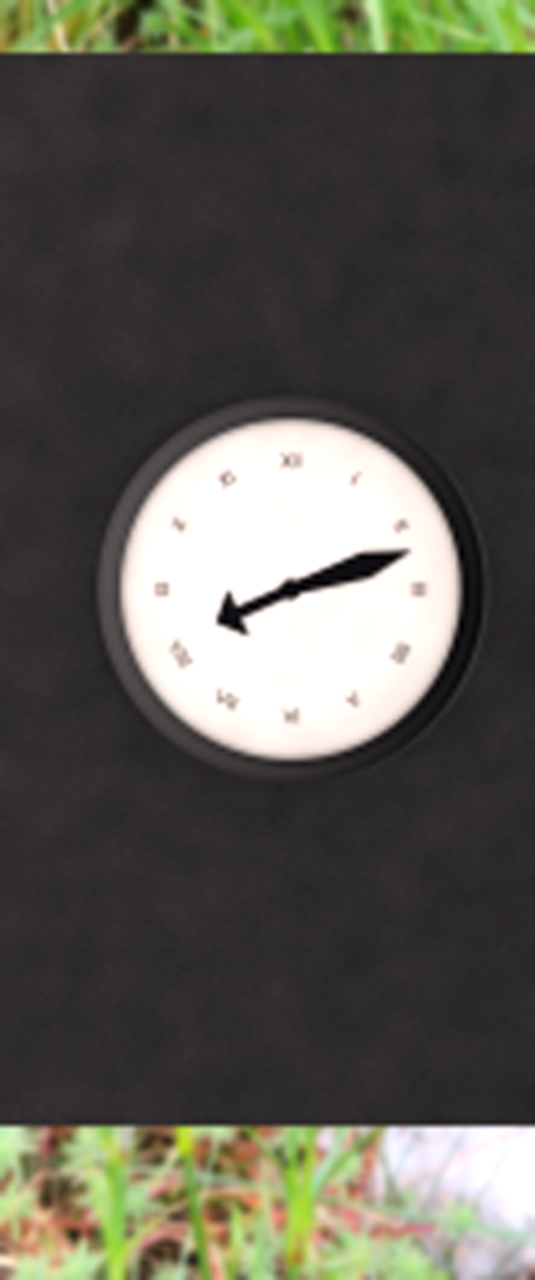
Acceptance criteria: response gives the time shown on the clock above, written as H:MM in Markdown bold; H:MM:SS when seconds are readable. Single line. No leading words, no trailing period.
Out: **8:12**
